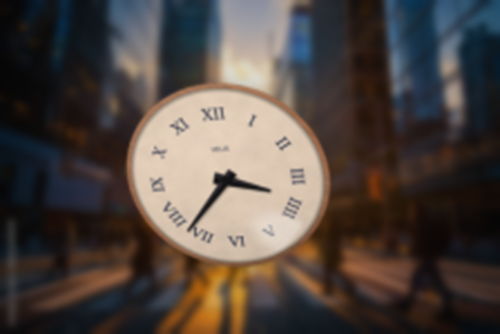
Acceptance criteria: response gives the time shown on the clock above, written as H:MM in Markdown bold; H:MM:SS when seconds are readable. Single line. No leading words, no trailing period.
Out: **3:37**
